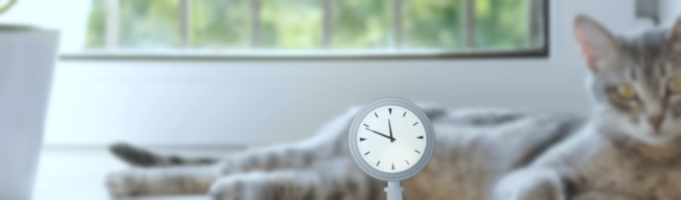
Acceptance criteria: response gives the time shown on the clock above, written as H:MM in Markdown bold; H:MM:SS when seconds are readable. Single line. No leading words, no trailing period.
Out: **11:49**
